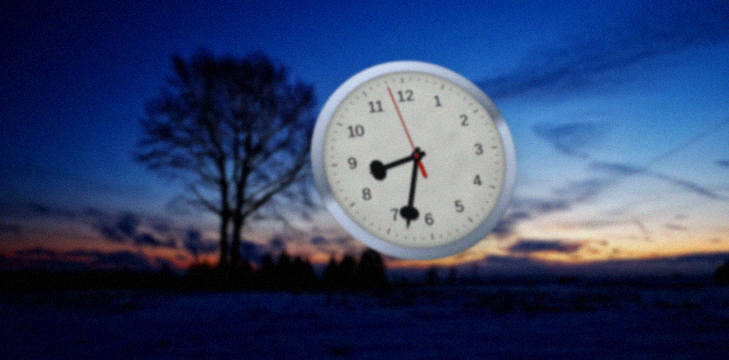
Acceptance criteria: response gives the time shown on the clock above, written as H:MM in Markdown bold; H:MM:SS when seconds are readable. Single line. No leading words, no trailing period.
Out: **8:32:58**
